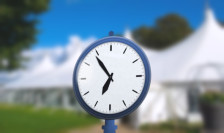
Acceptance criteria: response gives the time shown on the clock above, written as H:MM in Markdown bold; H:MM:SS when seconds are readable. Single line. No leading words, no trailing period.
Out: **6:54**
